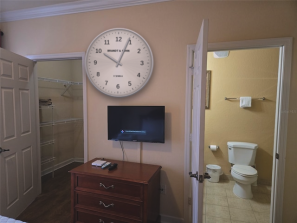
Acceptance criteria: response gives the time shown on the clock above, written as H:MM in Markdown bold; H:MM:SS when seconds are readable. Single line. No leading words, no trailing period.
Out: **10:04**
